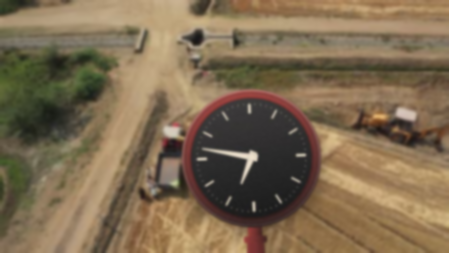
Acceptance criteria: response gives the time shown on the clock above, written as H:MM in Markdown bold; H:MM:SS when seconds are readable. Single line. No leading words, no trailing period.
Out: **6:47**
